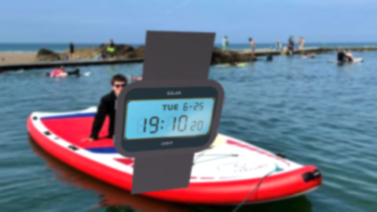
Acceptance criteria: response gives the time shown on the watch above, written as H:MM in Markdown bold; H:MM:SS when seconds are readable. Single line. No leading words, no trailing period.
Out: **19:10:20**
